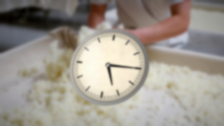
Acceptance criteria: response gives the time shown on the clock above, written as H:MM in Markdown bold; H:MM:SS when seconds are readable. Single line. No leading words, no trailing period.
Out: **5:15**
